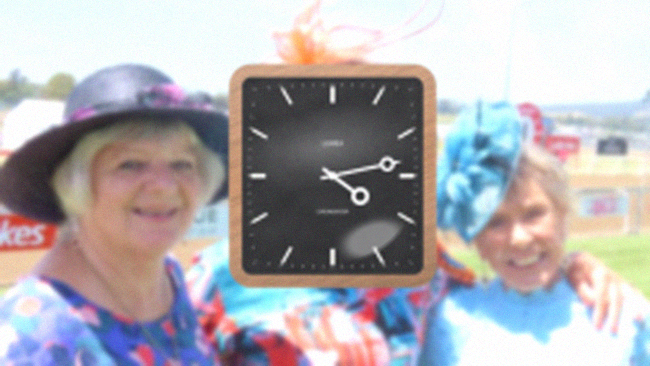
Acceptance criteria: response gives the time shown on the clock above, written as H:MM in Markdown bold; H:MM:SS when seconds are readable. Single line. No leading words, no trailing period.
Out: **4:13**
